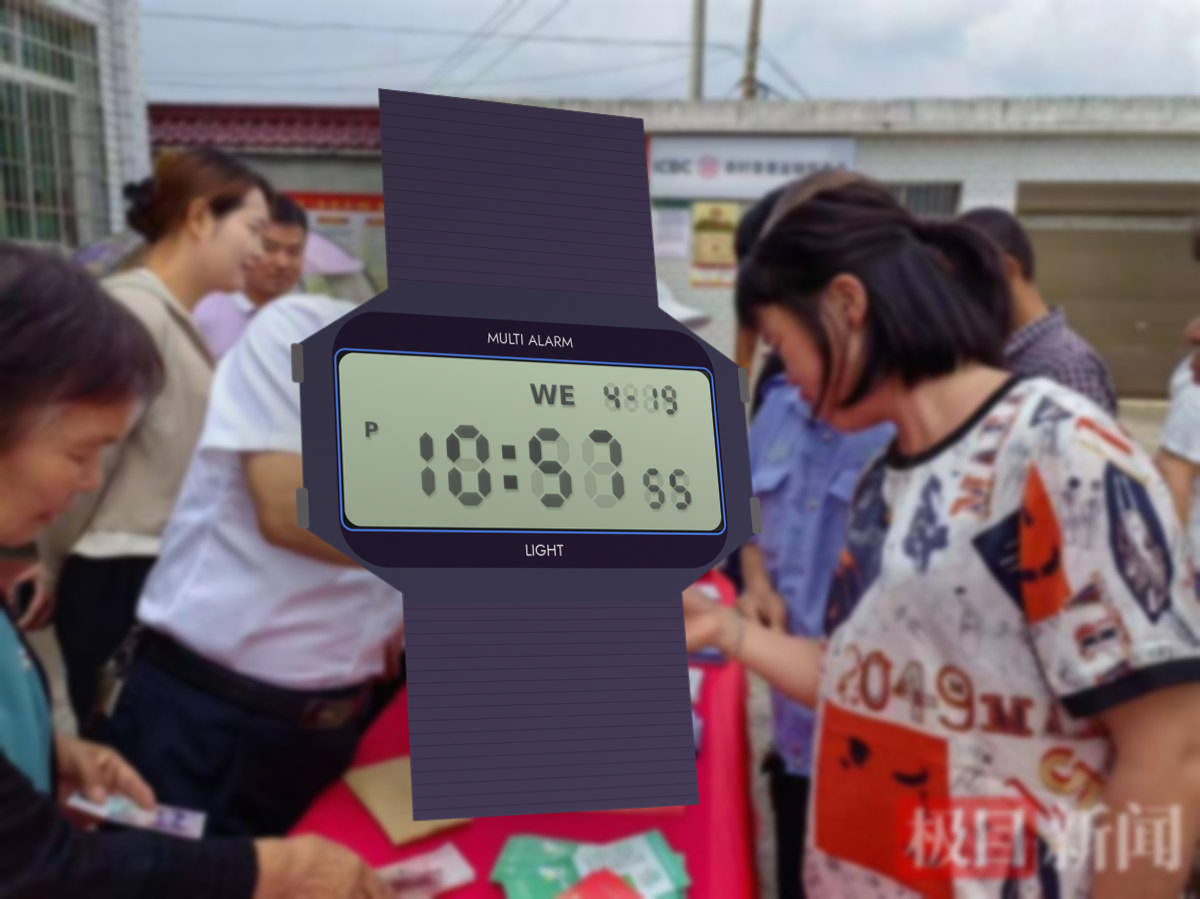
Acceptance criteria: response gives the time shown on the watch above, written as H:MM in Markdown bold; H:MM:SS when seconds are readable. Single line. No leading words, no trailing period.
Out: **10:57:55**
